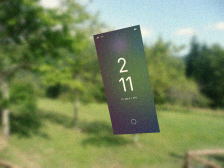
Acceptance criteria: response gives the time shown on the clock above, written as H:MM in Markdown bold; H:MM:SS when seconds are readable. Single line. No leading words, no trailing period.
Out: **2:11**
